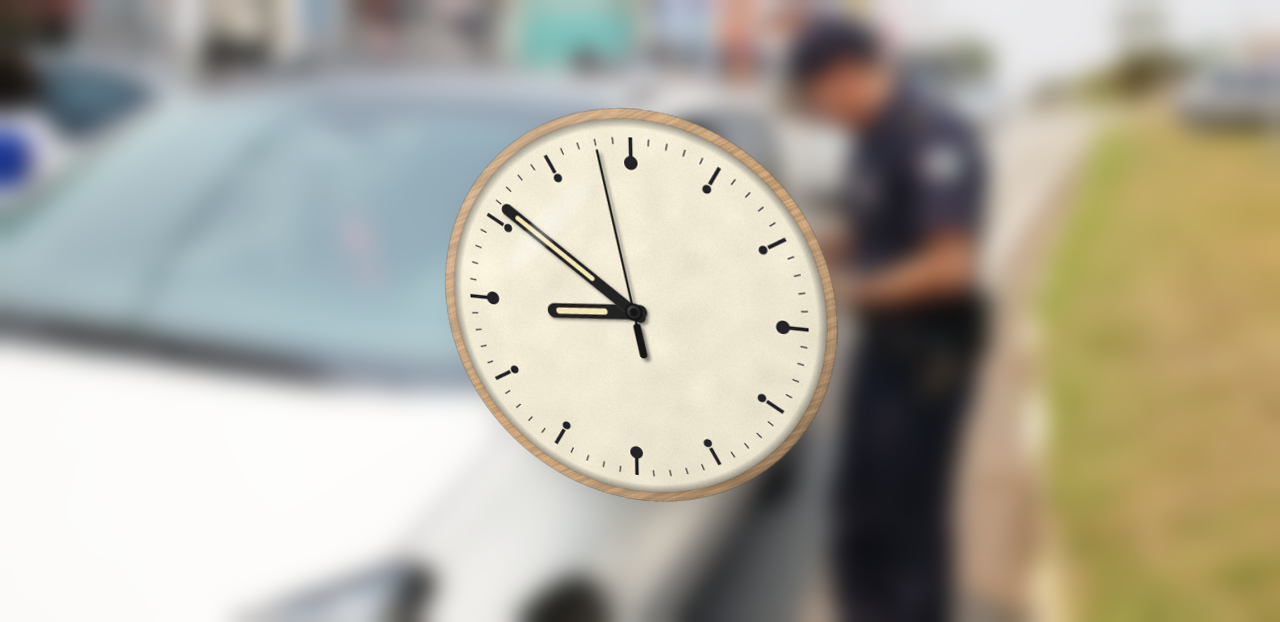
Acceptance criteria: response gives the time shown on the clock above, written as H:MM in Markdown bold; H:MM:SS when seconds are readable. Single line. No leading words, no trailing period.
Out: **8:50:58**
